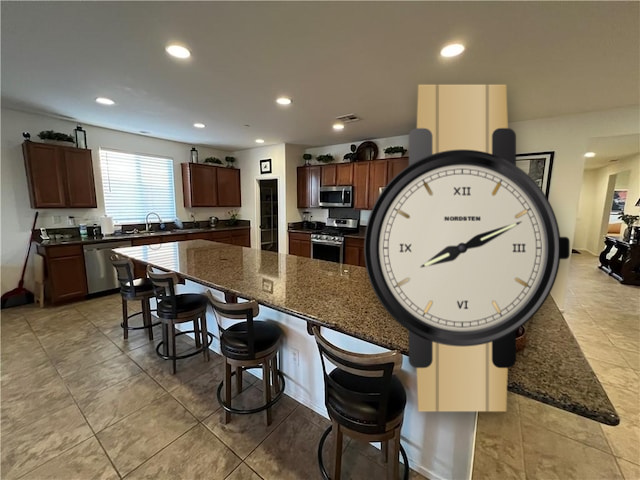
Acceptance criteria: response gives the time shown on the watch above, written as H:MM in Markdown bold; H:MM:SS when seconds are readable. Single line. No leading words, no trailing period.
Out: **8:11**
